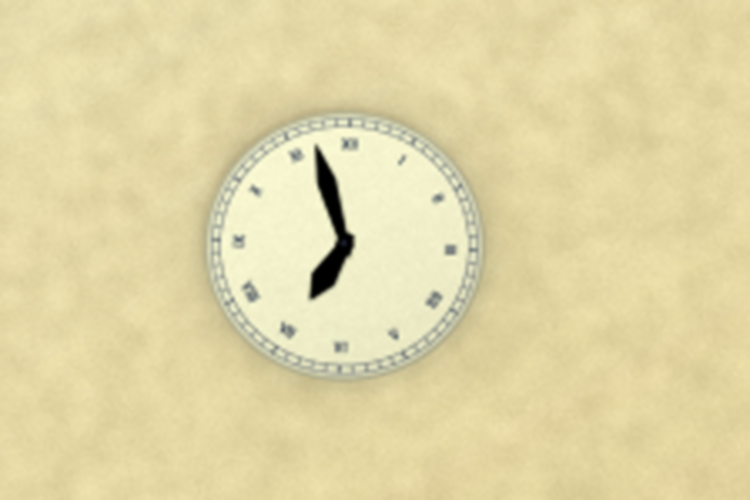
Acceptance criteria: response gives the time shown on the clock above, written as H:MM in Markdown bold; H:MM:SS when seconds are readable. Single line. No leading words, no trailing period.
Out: **6:57**
